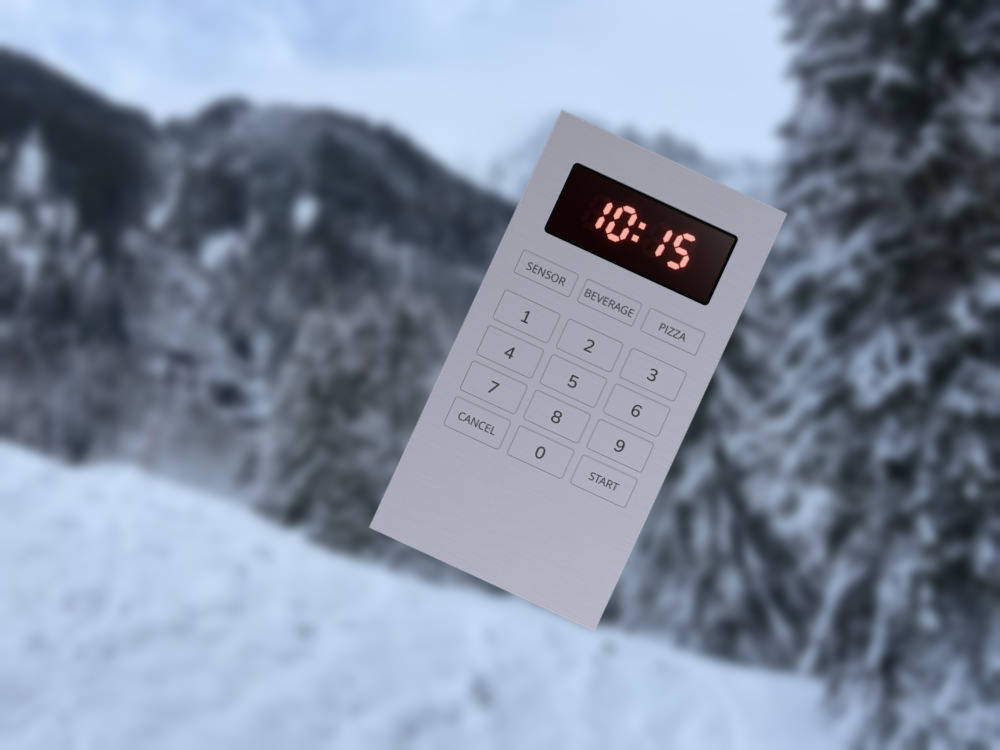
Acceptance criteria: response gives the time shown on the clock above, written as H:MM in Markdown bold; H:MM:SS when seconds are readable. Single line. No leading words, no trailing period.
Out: **10:15**
